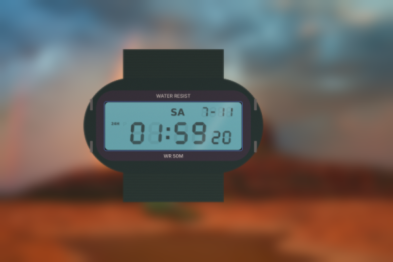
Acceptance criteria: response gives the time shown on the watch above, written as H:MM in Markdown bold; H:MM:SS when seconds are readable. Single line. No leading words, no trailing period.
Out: **1:59:20**
